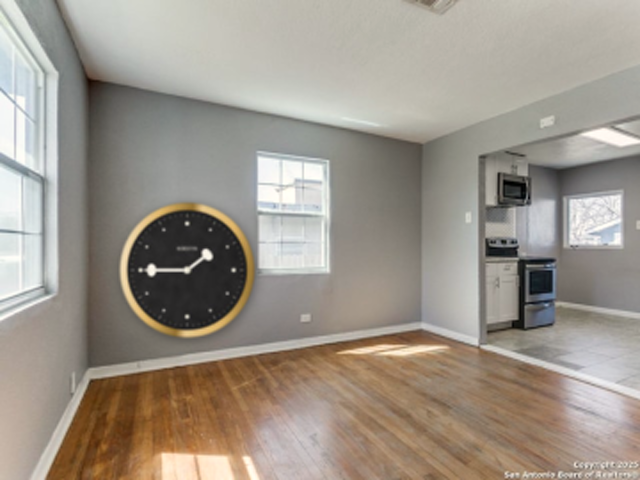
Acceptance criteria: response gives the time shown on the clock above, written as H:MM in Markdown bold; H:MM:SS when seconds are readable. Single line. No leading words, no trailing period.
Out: **1:45**
